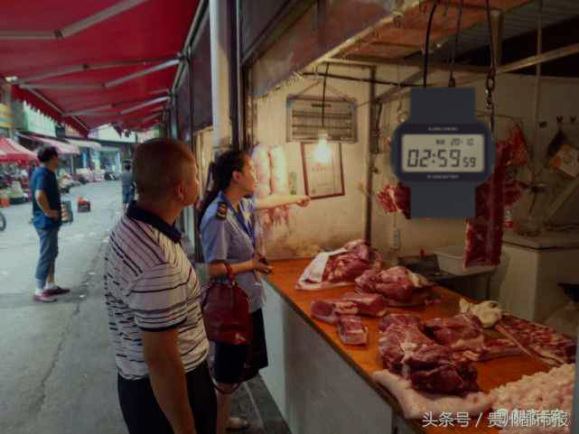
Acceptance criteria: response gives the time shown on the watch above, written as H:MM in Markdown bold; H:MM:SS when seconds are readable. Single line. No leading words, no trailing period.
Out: **2:59**
